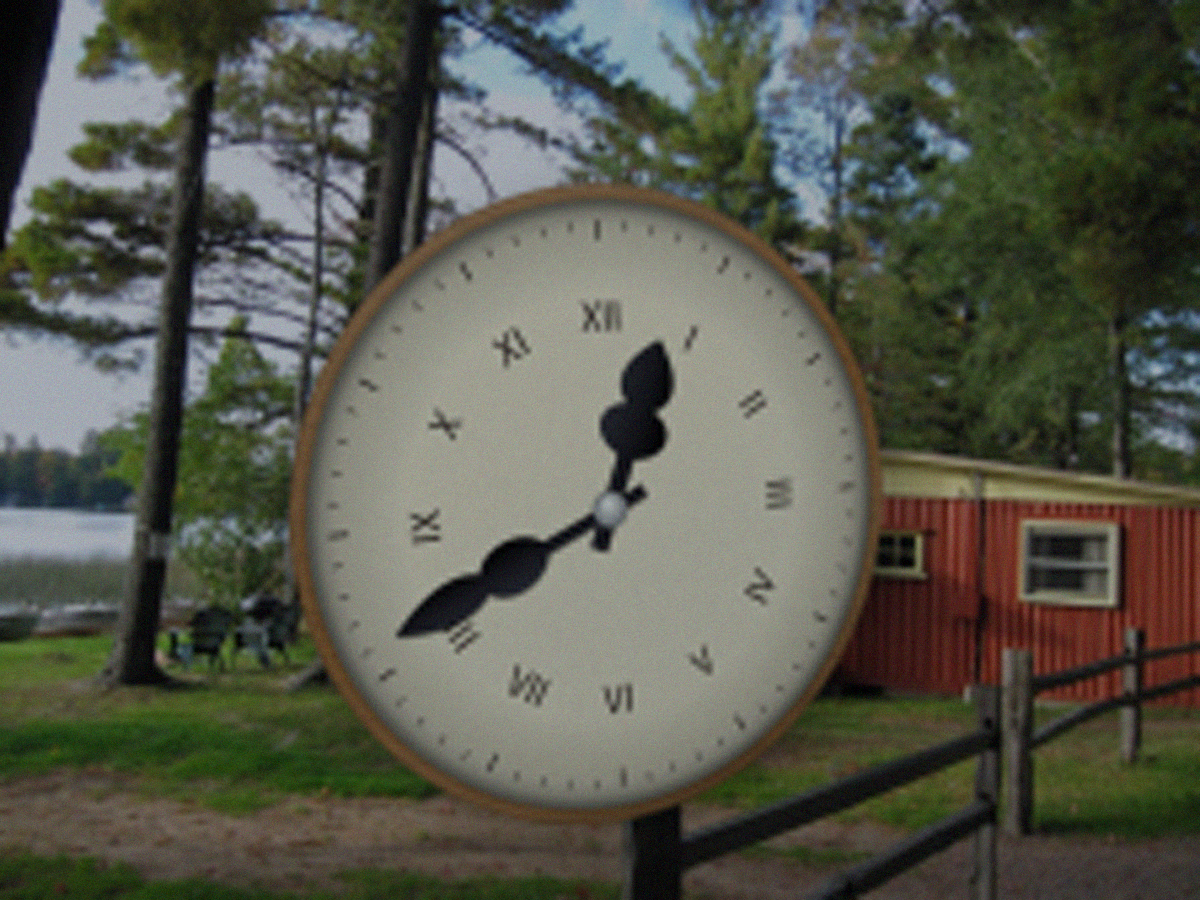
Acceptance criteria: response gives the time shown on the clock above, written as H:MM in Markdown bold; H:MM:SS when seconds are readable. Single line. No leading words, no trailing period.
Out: **12:41**
